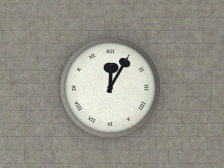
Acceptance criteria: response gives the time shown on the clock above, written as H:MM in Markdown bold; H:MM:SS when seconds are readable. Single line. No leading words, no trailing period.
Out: **12:05**
